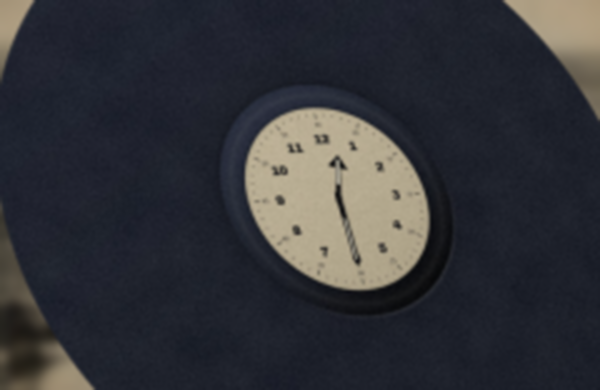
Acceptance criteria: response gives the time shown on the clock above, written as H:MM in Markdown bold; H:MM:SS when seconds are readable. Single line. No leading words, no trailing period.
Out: **12:30**
